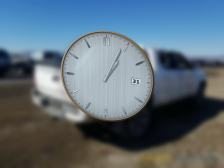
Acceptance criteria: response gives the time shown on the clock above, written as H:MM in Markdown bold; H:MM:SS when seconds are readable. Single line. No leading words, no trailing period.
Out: **1:04**
